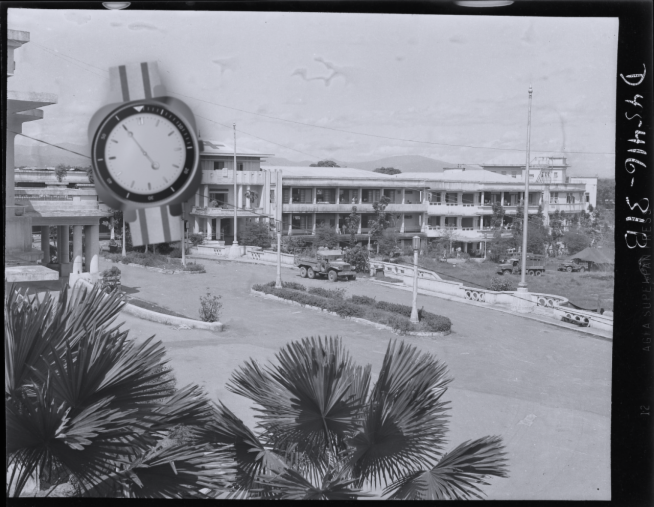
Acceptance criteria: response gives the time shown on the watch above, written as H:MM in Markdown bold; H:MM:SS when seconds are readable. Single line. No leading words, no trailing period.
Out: **4:55**
